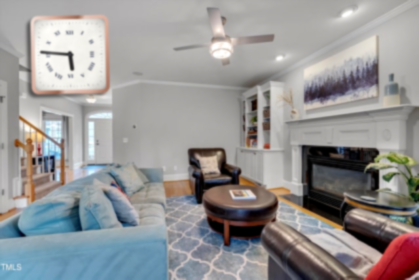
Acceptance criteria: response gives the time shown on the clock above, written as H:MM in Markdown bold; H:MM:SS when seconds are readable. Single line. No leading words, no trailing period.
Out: **5:46**
